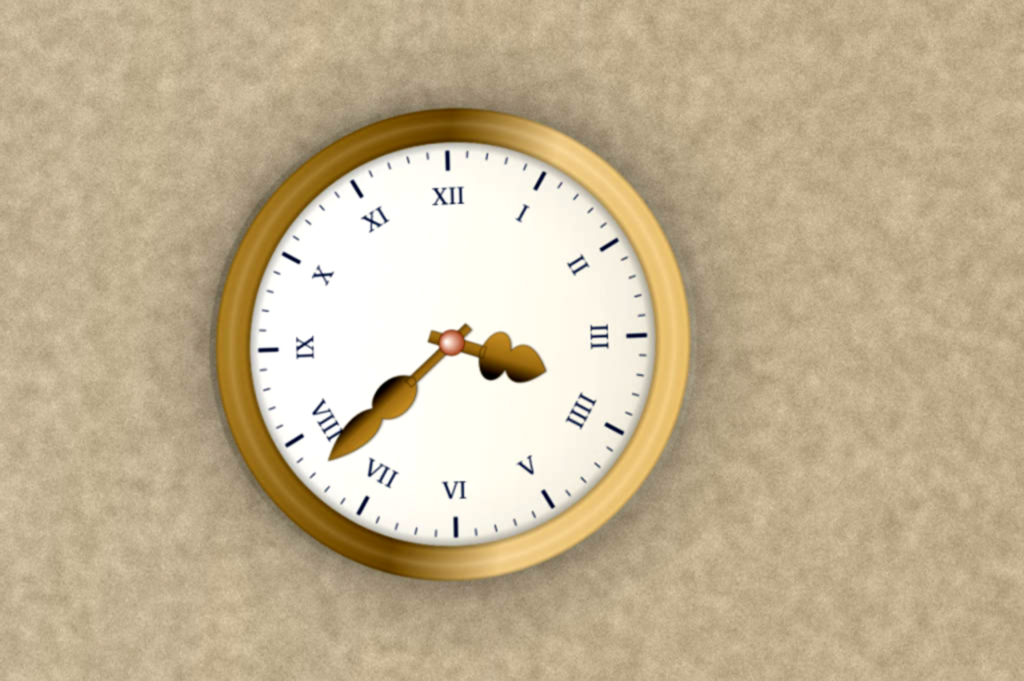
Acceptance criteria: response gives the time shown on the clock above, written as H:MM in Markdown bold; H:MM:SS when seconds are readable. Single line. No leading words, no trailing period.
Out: **3:38**
